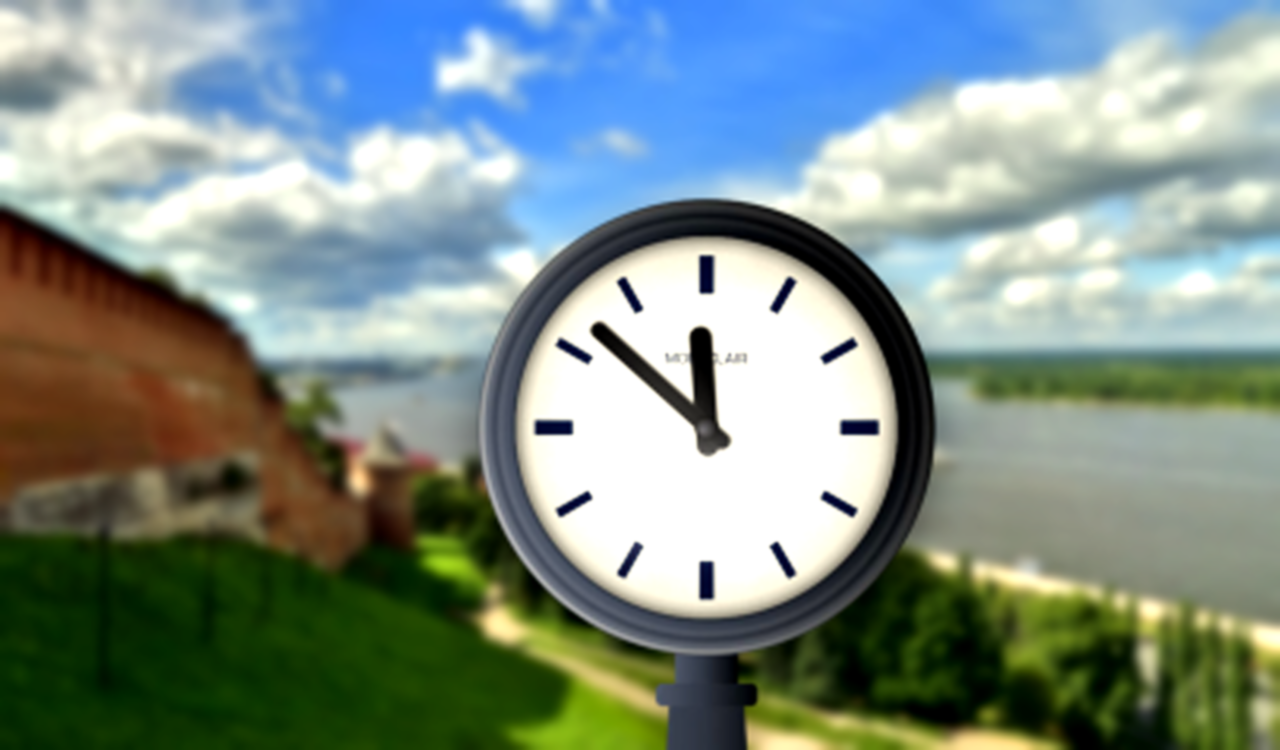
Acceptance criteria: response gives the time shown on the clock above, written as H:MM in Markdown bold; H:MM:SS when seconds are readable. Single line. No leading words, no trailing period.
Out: **11:52**
